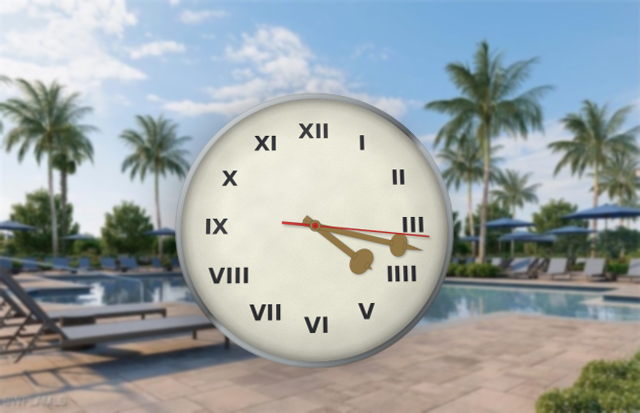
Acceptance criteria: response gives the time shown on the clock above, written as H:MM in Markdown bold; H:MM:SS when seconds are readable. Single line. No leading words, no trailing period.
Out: **4:17:16**
